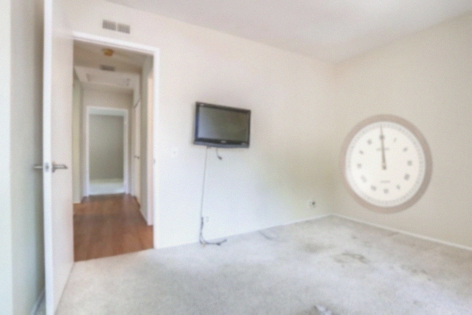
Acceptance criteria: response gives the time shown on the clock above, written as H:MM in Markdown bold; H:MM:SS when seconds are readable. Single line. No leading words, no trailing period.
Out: **12:00**
